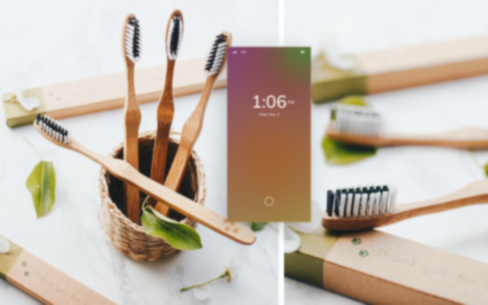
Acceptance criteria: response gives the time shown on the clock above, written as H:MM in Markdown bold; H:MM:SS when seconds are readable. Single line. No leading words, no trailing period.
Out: **1:06**
